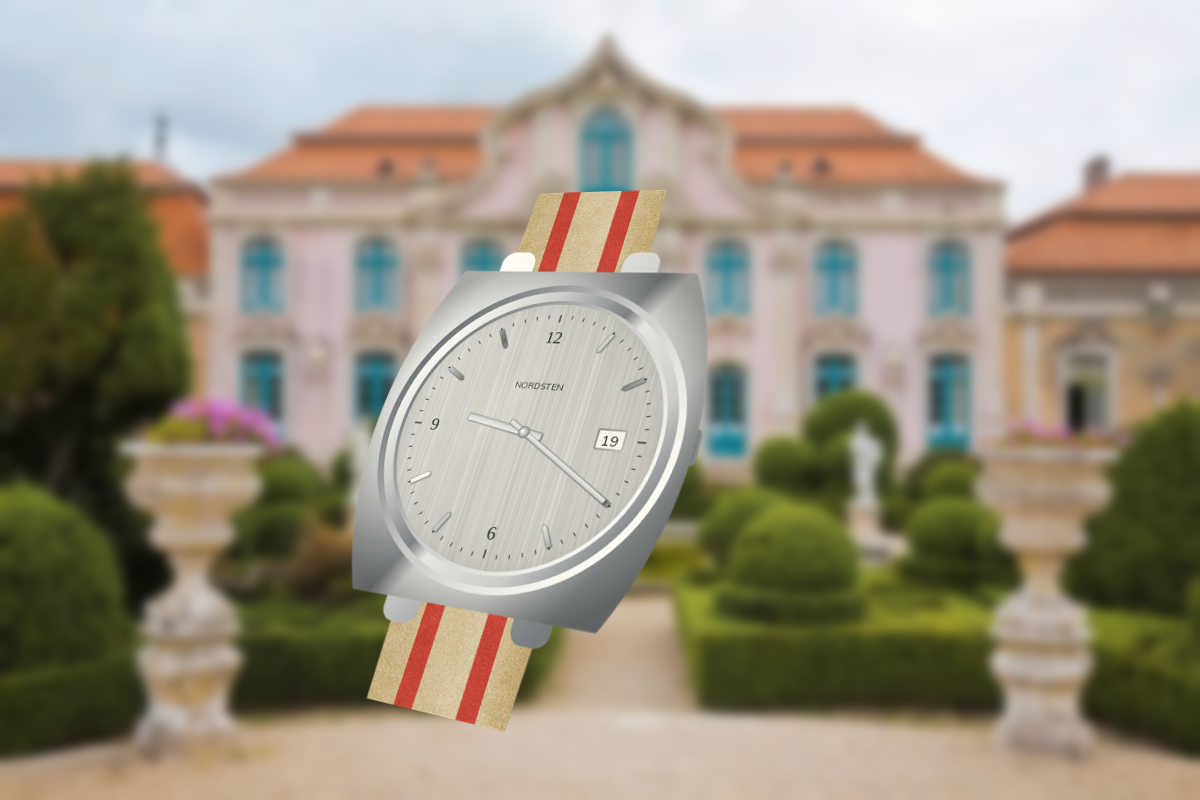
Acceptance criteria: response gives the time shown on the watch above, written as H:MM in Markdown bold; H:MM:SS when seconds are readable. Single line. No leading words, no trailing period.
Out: **9:20**
